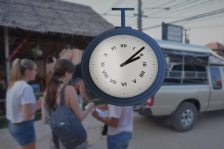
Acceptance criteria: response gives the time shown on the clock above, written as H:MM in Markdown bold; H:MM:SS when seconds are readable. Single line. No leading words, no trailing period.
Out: **2:08**
